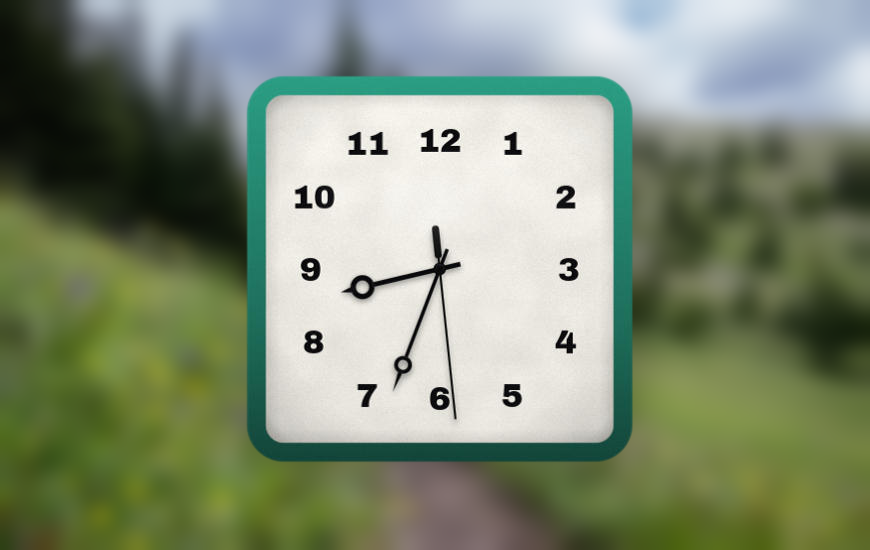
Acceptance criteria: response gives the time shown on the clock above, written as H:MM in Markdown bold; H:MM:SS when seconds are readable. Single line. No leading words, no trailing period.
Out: **8:33:29**
